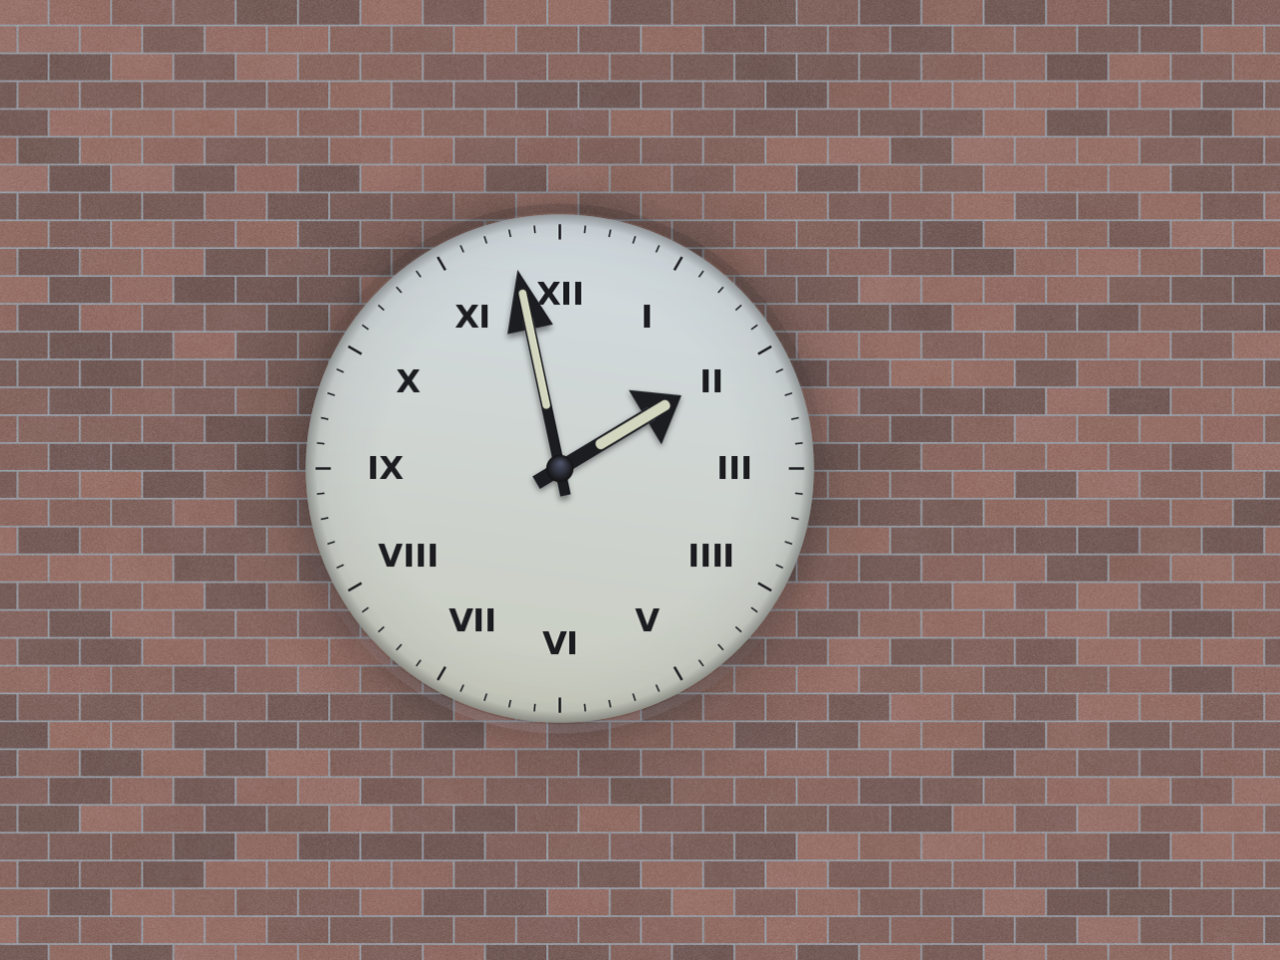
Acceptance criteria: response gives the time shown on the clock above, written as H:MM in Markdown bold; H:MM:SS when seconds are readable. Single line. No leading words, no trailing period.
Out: **1:58**
